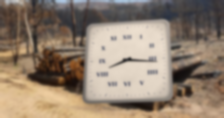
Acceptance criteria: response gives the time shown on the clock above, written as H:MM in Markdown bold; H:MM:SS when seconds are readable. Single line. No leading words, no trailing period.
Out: **8:16**
